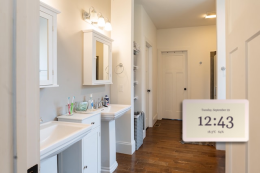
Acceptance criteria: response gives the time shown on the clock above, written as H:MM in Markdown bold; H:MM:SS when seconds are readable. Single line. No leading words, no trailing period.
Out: **12:43**
